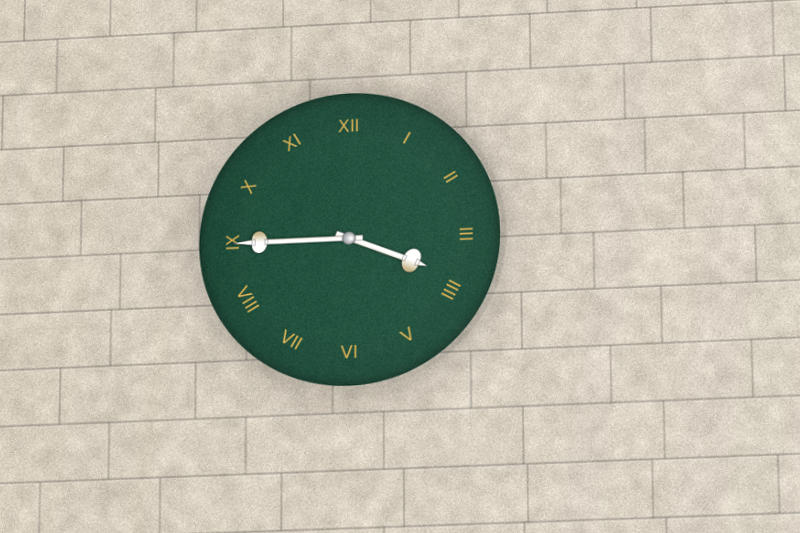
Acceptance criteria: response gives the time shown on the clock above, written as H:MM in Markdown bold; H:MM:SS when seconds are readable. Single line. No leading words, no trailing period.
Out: **3:45**
